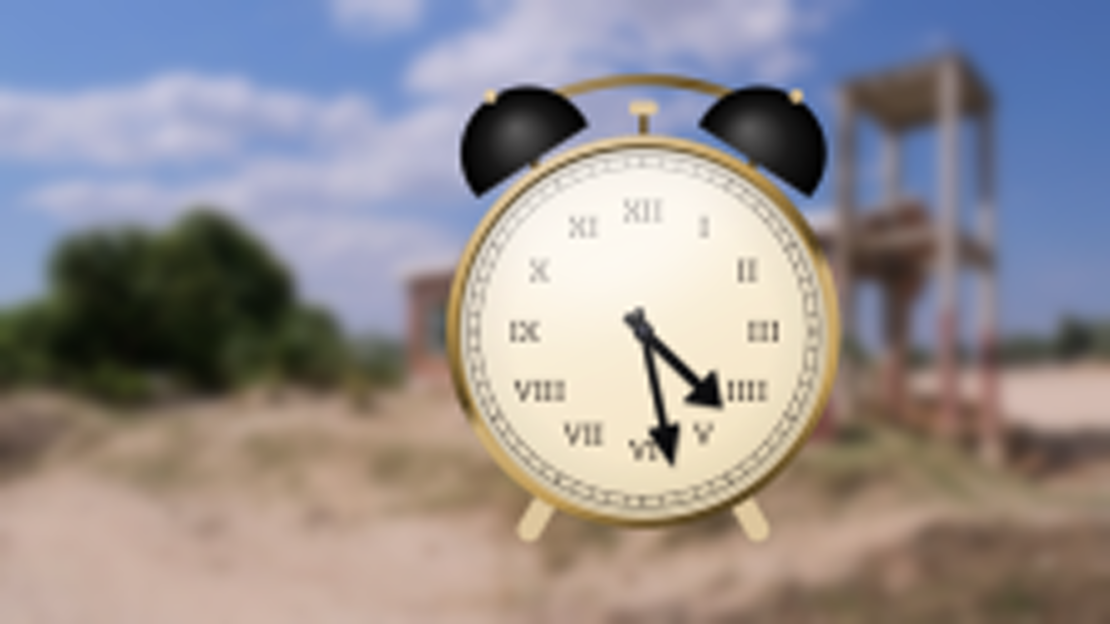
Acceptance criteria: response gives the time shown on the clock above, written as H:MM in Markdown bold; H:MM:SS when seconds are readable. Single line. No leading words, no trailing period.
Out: **4:28**
